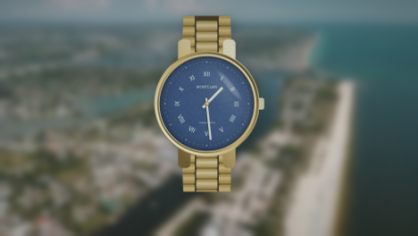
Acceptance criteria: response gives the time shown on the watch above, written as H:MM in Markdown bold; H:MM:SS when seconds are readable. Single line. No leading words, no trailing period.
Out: **1:29**
